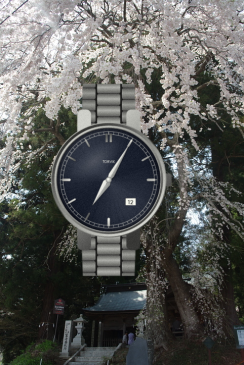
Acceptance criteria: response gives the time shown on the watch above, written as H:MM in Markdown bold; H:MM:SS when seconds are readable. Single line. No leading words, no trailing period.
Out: **7:05**
